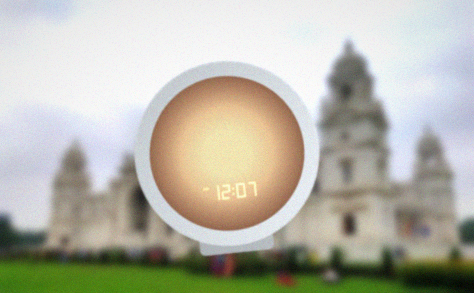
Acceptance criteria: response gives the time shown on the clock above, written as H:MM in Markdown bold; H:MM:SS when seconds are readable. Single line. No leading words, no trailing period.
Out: **12:07**
